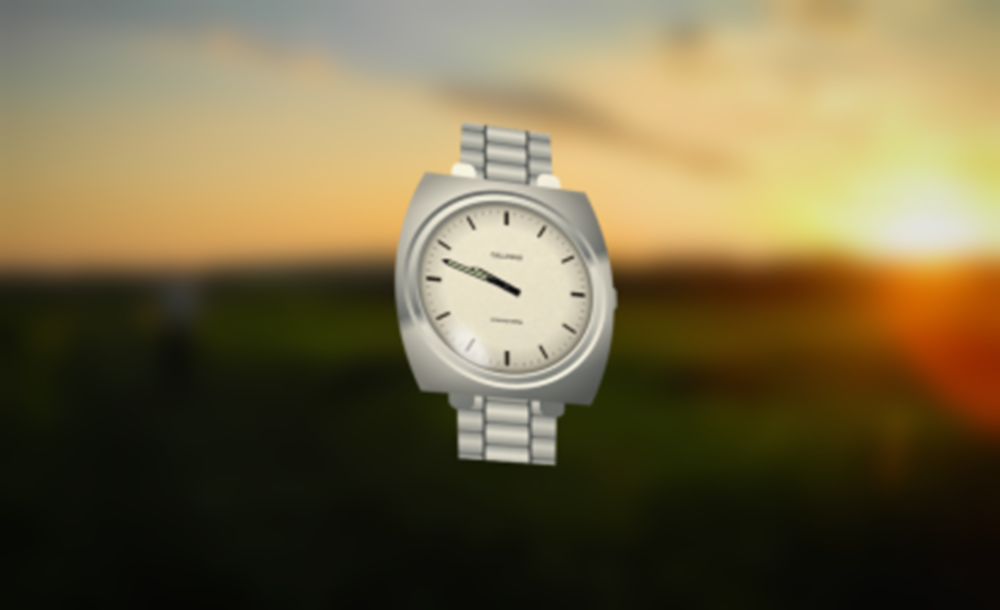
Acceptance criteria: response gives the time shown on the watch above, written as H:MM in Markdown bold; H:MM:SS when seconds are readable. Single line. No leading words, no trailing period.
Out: **9:48**
